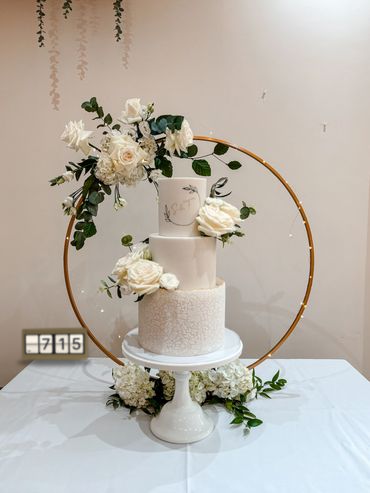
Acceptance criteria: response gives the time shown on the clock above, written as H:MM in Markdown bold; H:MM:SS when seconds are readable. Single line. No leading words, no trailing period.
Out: **7:15**
